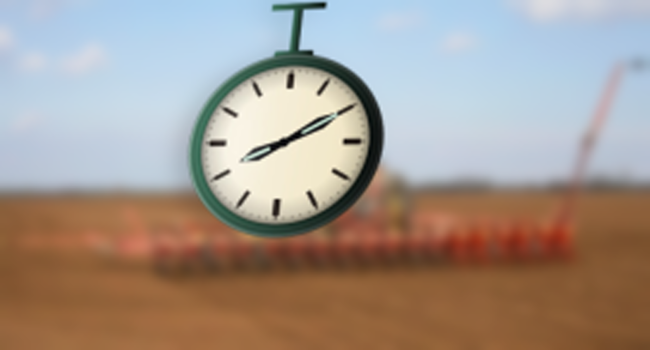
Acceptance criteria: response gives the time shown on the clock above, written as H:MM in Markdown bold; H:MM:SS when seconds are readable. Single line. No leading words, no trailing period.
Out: **8:10**
